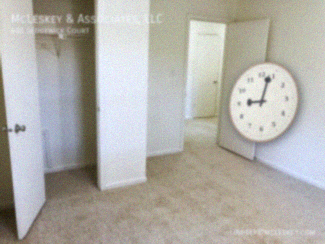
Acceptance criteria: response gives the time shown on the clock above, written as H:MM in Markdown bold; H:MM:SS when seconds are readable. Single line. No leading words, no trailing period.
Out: **9:03**
